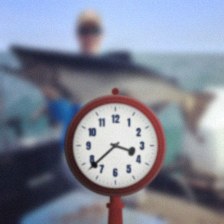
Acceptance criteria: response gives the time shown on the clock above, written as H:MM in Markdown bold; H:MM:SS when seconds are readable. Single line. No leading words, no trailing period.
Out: **3:38**
